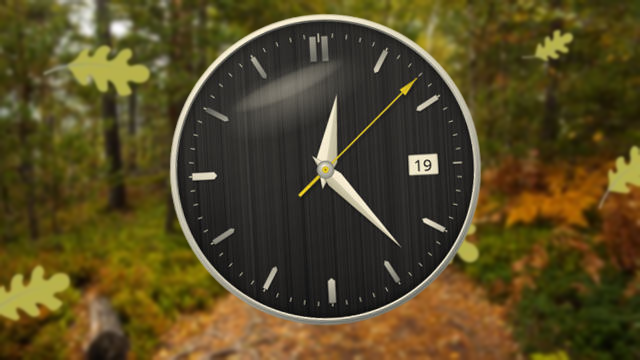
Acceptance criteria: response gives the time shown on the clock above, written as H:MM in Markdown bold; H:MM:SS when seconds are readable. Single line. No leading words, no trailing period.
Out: **12:23:08**
